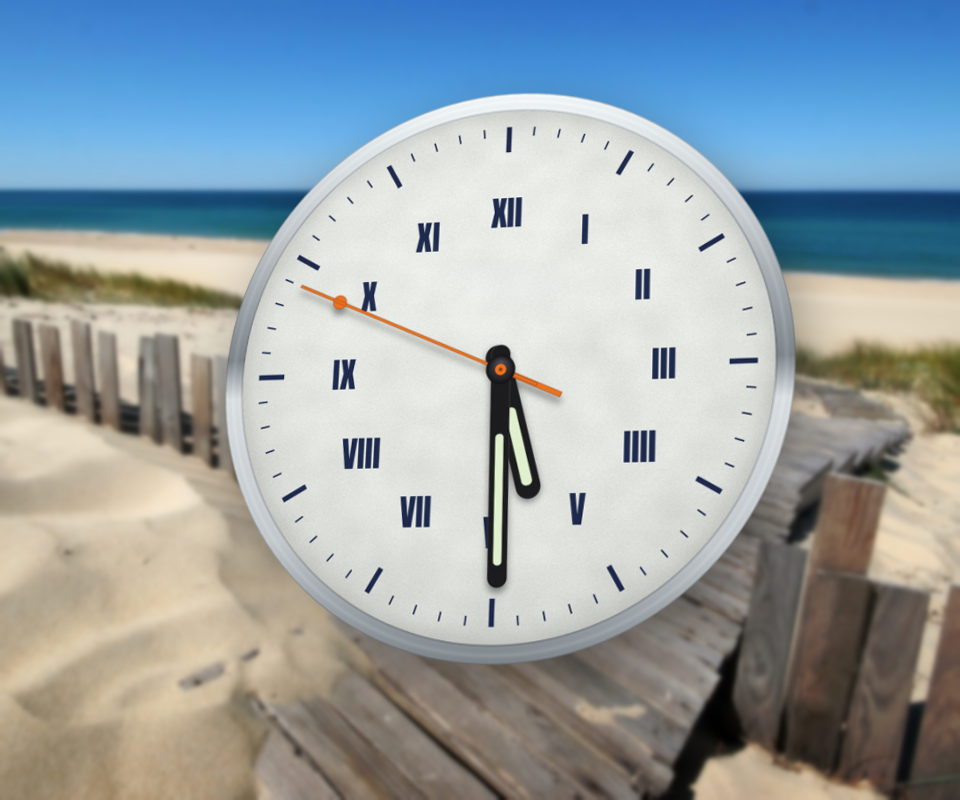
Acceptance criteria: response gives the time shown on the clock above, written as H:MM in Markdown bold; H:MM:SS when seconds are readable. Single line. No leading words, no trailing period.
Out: **5:29:49**
